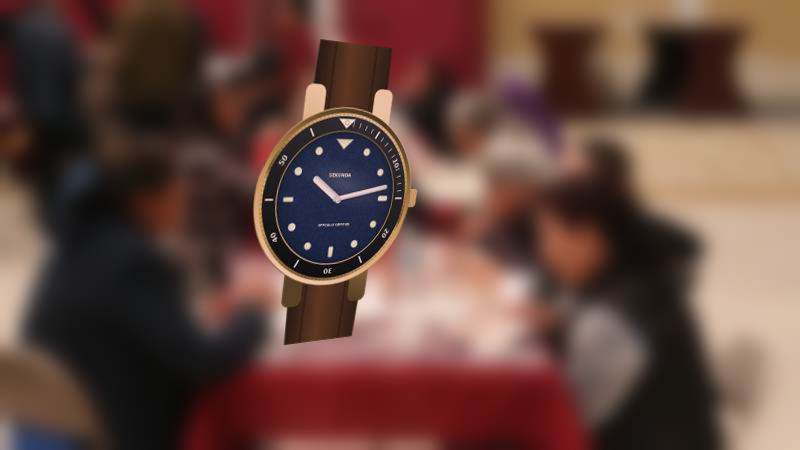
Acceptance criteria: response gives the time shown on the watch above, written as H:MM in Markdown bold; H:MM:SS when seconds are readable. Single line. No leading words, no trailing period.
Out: **10:13**
